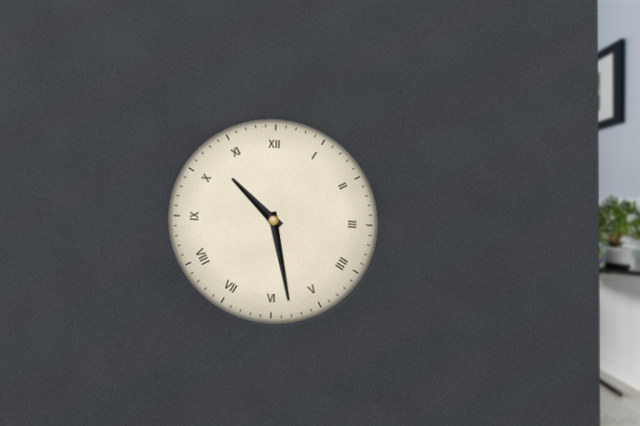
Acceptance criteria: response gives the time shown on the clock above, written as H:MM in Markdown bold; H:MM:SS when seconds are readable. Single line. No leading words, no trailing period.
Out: **10:28**
